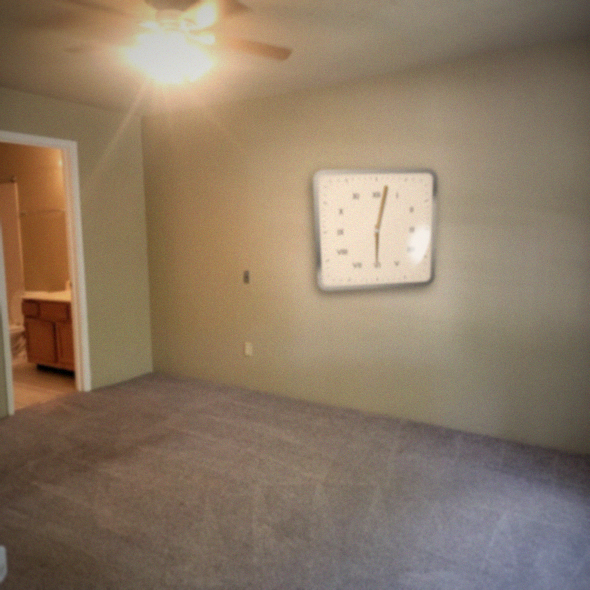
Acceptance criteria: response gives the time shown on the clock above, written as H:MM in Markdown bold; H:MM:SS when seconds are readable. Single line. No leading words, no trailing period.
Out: **6:02**
